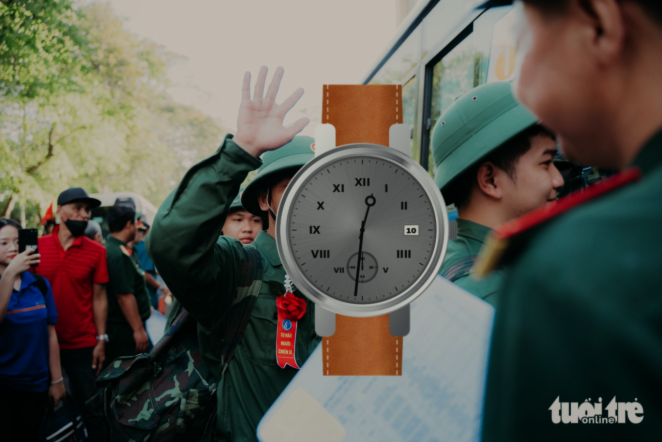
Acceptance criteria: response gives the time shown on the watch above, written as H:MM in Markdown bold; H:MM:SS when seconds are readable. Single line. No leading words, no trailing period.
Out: **12:31**
